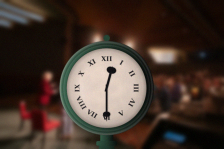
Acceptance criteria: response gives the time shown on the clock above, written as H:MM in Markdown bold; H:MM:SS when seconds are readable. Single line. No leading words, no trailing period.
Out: **12:30**
